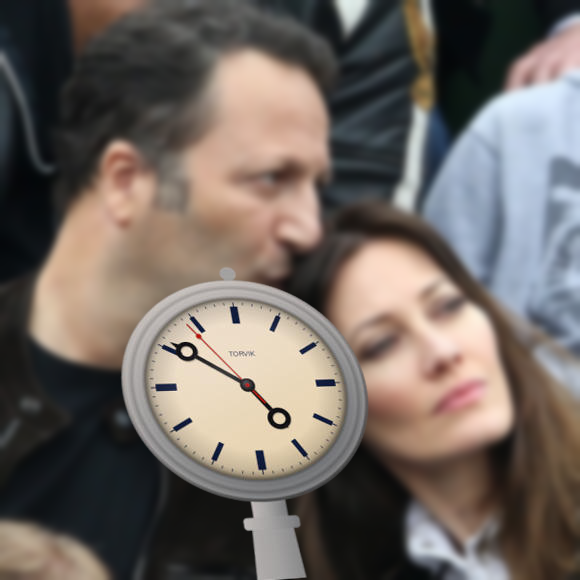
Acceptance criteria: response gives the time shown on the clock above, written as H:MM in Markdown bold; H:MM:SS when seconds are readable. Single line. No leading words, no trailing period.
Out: **4:50:54**
